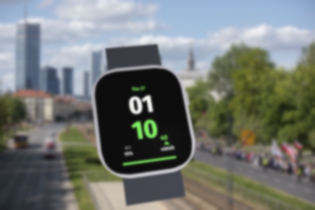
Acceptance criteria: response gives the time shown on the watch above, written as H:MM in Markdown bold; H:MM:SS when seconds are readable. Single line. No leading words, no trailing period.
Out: **1:10**
